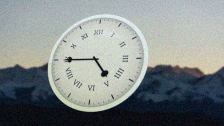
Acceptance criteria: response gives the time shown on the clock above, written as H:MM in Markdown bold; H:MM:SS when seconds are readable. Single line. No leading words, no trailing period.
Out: **4:45**
